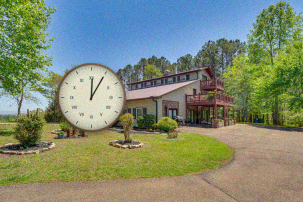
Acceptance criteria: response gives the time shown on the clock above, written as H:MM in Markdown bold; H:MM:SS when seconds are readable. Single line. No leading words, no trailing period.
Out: **12:05**
